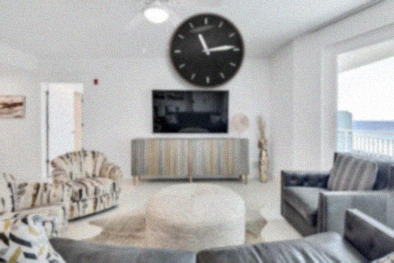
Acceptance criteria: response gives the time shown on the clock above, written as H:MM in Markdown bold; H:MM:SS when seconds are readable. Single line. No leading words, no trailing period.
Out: **11:14**
